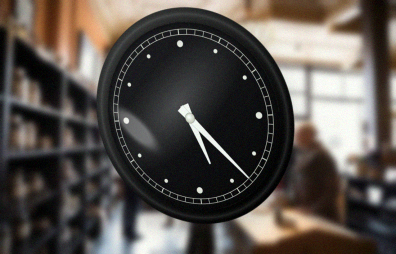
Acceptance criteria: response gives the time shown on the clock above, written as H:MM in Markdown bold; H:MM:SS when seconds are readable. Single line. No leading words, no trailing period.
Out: **5:23**
